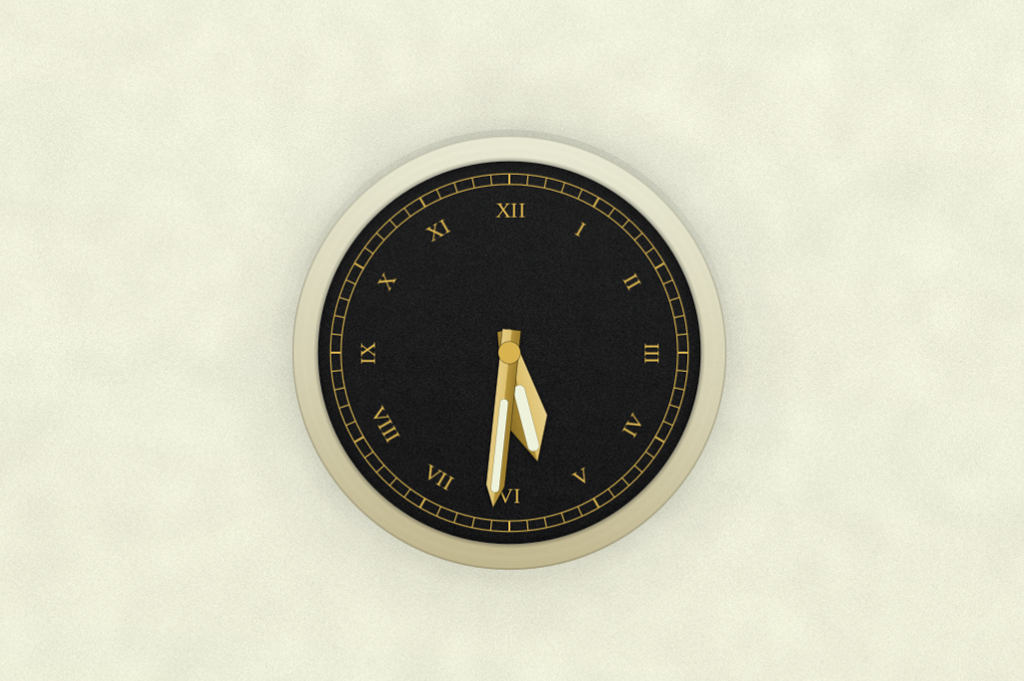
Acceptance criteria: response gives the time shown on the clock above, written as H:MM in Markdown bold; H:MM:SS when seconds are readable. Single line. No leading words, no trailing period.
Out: **5:31**
